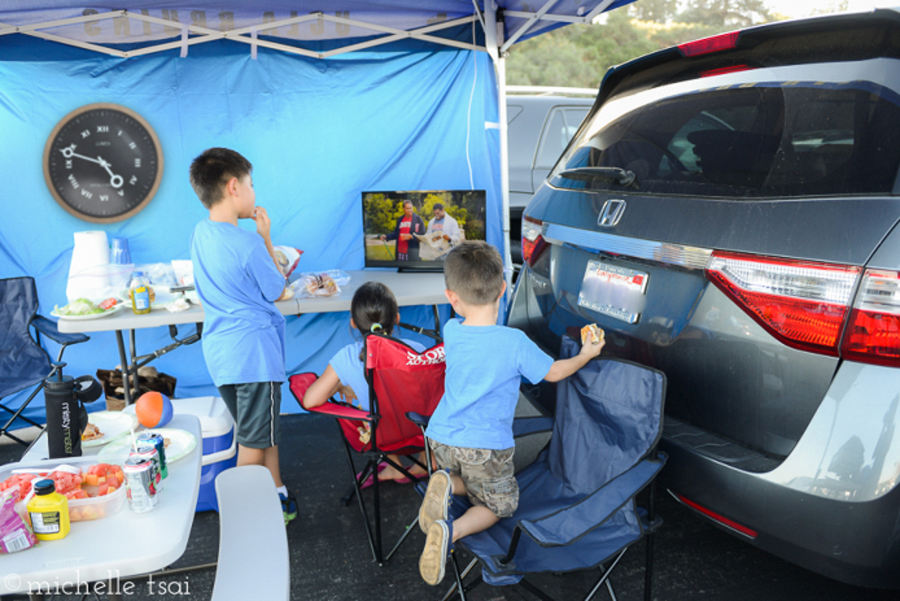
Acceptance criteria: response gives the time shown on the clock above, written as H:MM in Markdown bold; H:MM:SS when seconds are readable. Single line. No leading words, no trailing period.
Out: **4:48**
